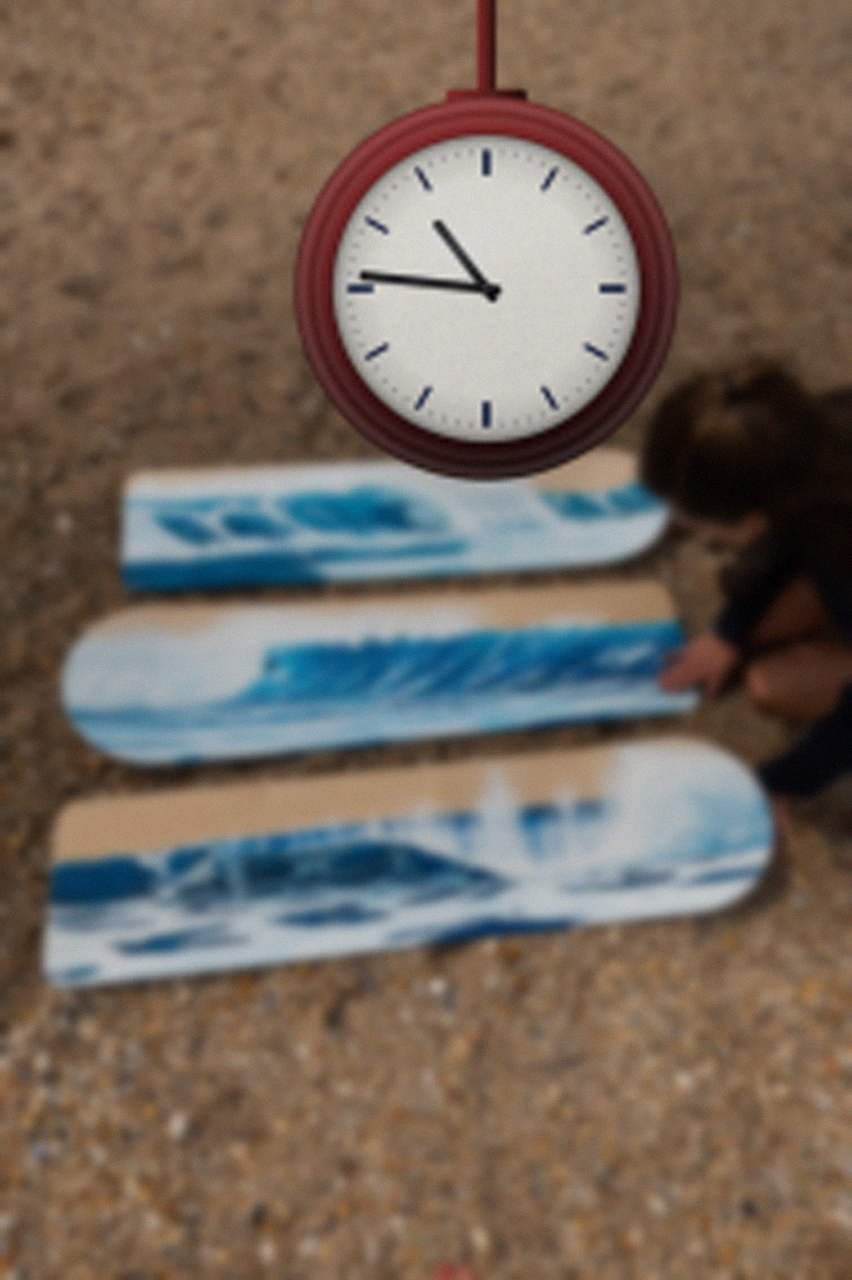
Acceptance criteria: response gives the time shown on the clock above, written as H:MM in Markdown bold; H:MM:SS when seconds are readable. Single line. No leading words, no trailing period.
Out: **10:46**
